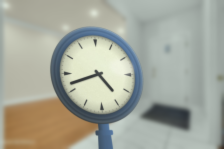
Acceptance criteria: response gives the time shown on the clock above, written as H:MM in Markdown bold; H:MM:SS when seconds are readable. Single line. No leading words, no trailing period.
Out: **4:42**
